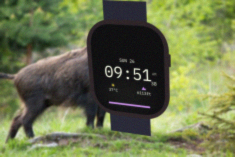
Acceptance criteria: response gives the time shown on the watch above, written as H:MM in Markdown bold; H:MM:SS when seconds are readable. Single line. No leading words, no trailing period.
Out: **9:51**
